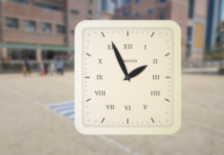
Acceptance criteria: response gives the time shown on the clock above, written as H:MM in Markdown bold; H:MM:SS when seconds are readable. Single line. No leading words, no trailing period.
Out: **1:56**
